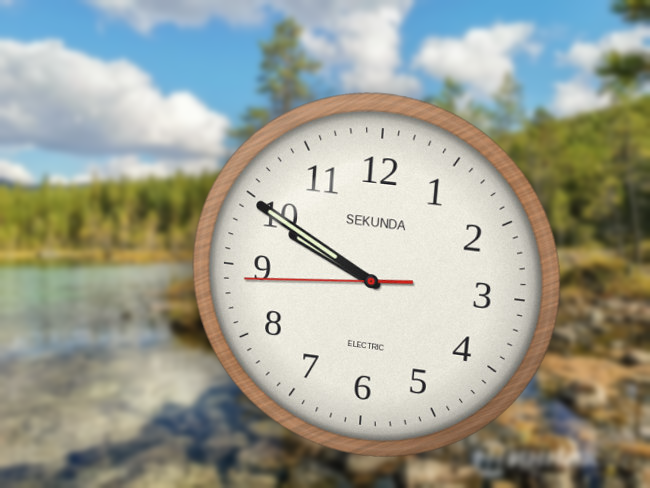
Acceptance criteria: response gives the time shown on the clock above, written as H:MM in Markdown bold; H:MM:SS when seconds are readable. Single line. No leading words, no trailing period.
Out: **9:49:44**
